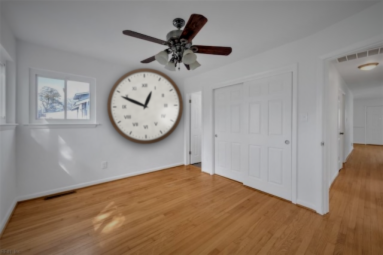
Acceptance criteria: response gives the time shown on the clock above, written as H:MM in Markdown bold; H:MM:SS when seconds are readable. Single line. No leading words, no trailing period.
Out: **12:49**
